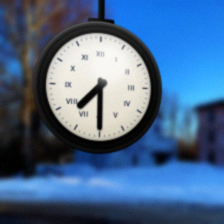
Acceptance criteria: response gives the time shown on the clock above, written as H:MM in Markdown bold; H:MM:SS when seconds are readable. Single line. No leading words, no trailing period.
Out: **7:30**
